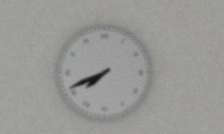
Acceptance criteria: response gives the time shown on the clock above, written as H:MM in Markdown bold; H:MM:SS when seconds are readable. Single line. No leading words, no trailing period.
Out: **7:41**
